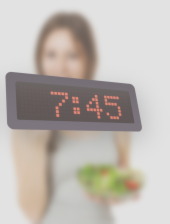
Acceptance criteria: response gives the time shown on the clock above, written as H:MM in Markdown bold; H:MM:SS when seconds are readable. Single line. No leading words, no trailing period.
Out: **7:45**
